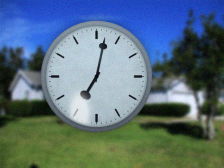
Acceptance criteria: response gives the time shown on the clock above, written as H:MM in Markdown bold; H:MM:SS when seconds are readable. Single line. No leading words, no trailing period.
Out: **7:02**
